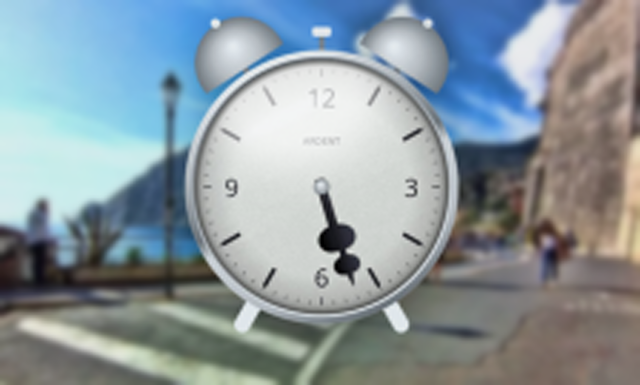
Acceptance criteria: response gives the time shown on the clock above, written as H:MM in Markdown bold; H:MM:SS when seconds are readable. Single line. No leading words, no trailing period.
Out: **5:27**
